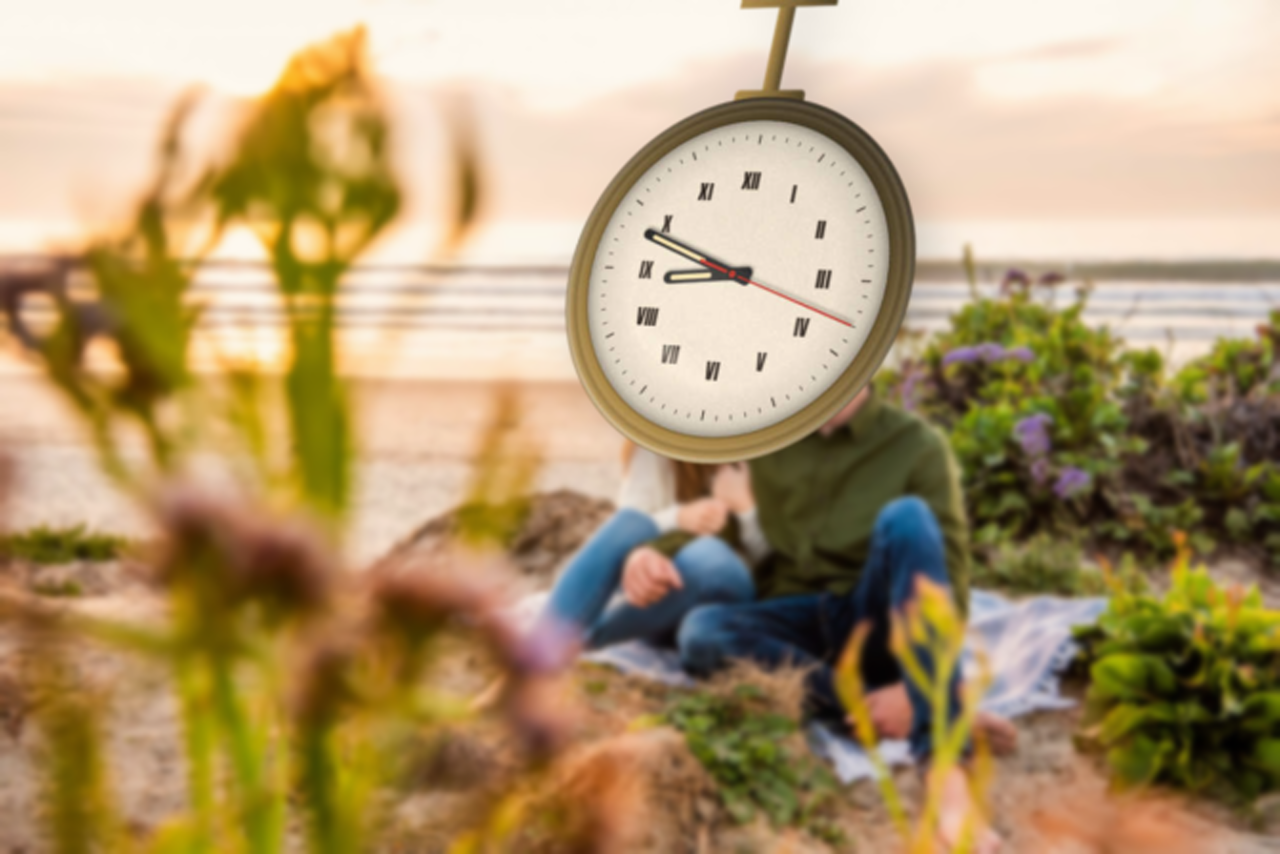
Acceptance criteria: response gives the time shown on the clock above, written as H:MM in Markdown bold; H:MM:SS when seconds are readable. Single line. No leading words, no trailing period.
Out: **8:48:18**
